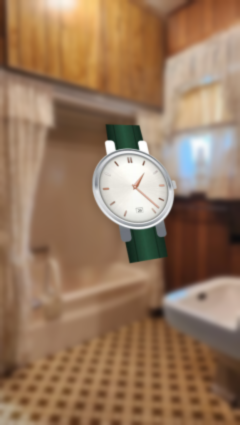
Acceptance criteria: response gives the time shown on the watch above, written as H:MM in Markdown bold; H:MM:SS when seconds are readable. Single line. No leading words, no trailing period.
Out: **1:23**
